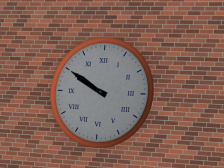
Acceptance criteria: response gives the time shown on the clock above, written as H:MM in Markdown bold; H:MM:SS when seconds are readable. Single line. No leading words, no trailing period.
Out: **9:50**
